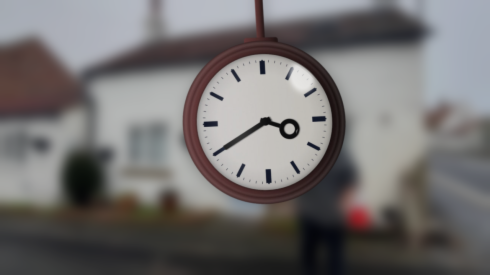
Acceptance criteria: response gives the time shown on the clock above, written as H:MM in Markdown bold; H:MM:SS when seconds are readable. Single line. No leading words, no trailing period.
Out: **3:40**
